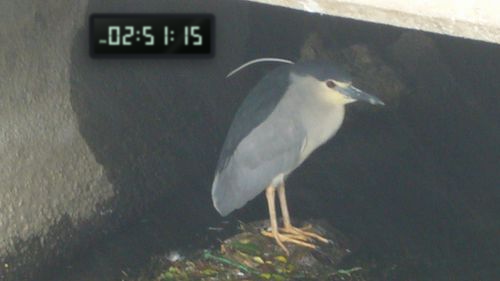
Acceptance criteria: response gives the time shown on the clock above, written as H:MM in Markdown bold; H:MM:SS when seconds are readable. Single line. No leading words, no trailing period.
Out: **2:51:15**
